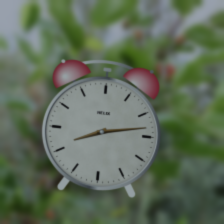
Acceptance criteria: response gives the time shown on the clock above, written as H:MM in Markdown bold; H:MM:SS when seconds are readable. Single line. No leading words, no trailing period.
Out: **8:13**
